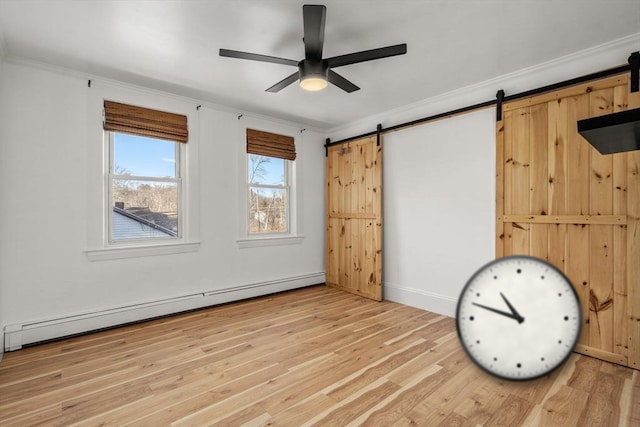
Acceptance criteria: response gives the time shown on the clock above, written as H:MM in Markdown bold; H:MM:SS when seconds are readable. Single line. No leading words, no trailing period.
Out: **10:48**
